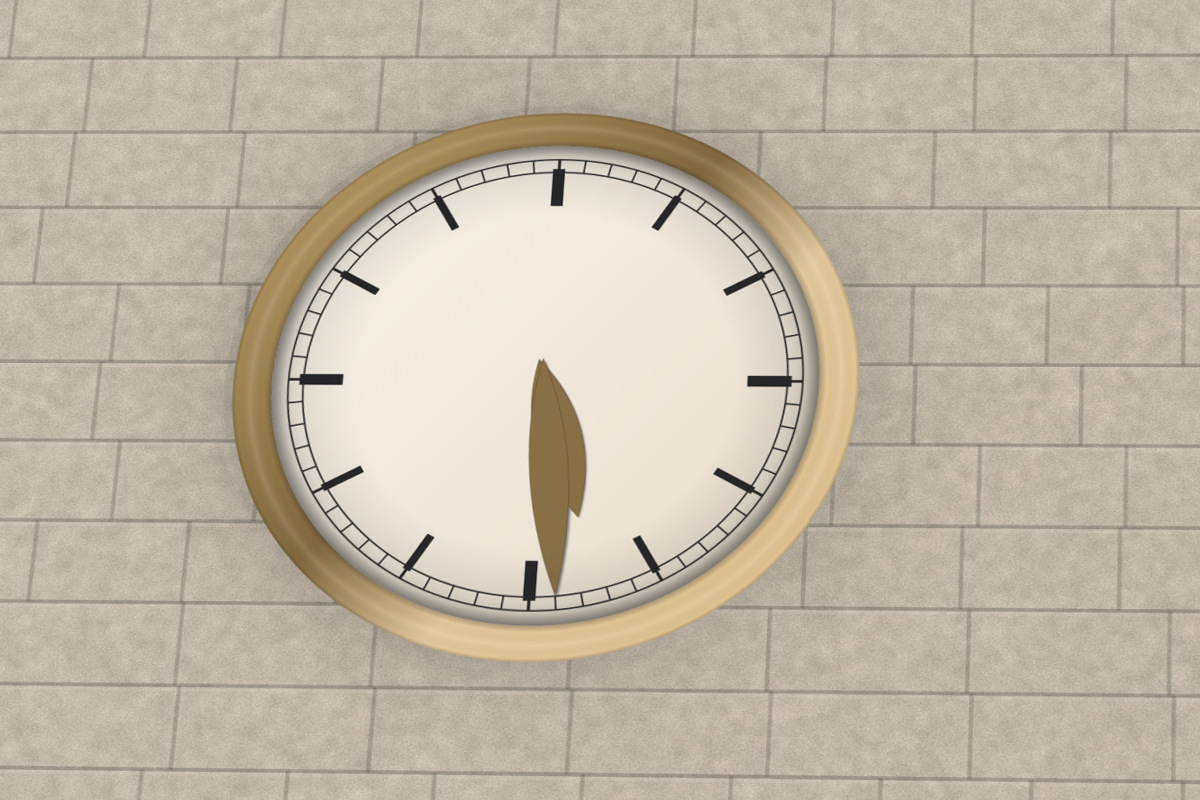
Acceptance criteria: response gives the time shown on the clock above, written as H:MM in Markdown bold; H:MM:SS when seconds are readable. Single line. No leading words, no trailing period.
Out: **5:29**
